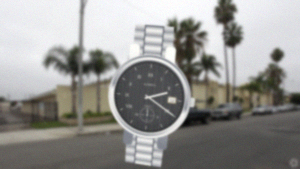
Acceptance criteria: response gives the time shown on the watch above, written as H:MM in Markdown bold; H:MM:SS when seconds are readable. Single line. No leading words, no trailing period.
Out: **2:20**
